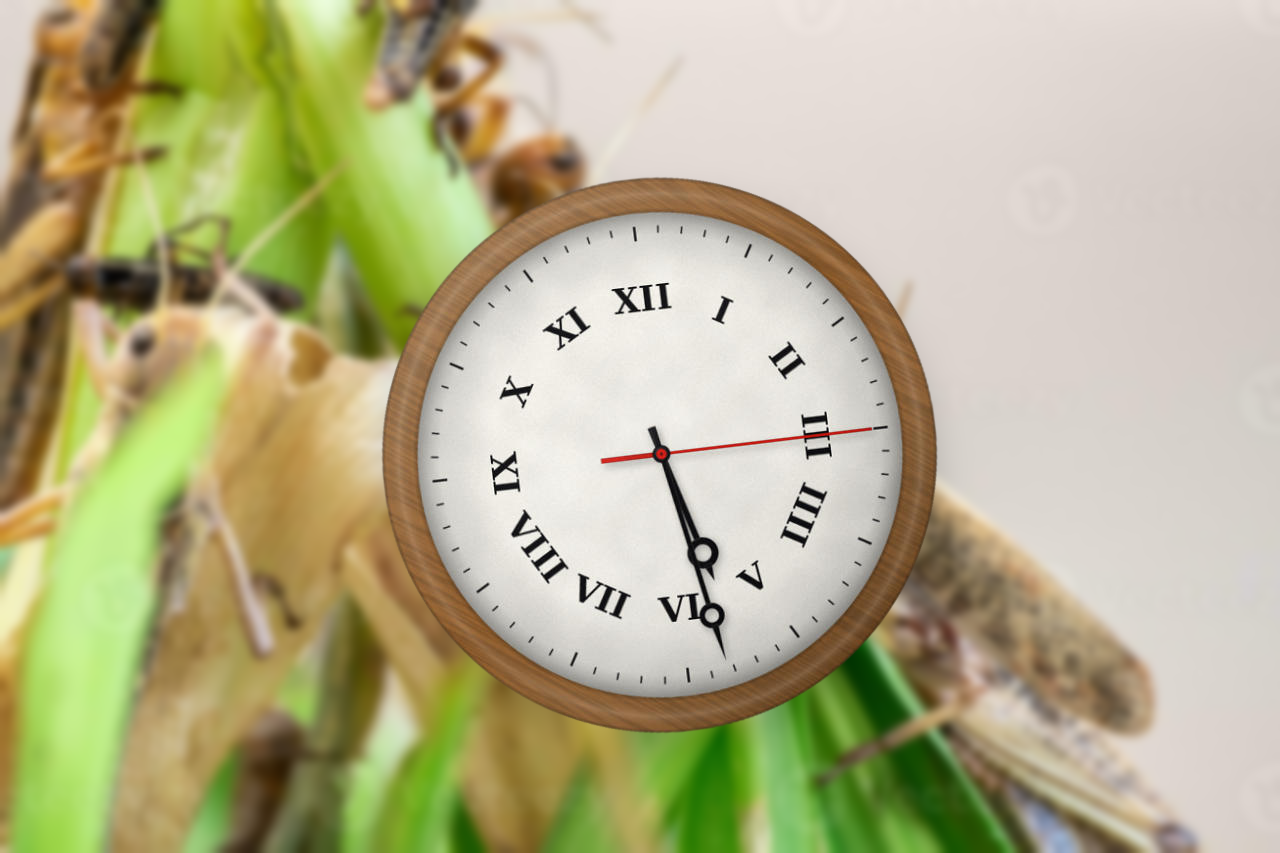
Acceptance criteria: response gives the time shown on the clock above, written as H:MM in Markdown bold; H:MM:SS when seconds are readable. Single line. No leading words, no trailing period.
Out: **5:28:15**
